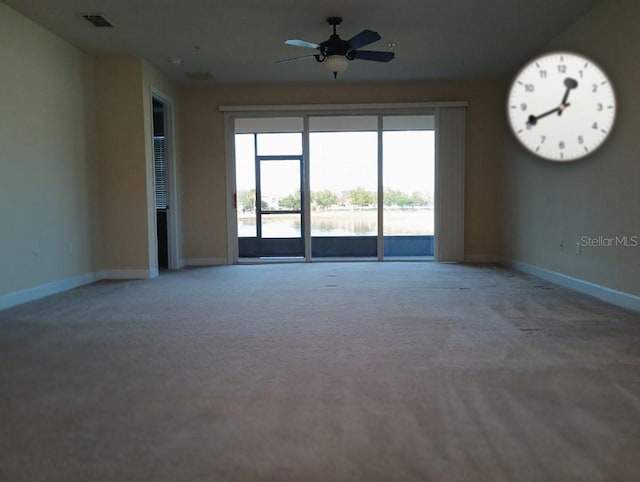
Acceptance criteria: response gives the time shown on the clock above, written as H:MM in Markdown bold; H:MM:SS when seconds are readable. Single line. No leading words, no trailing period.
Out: **12:41**
